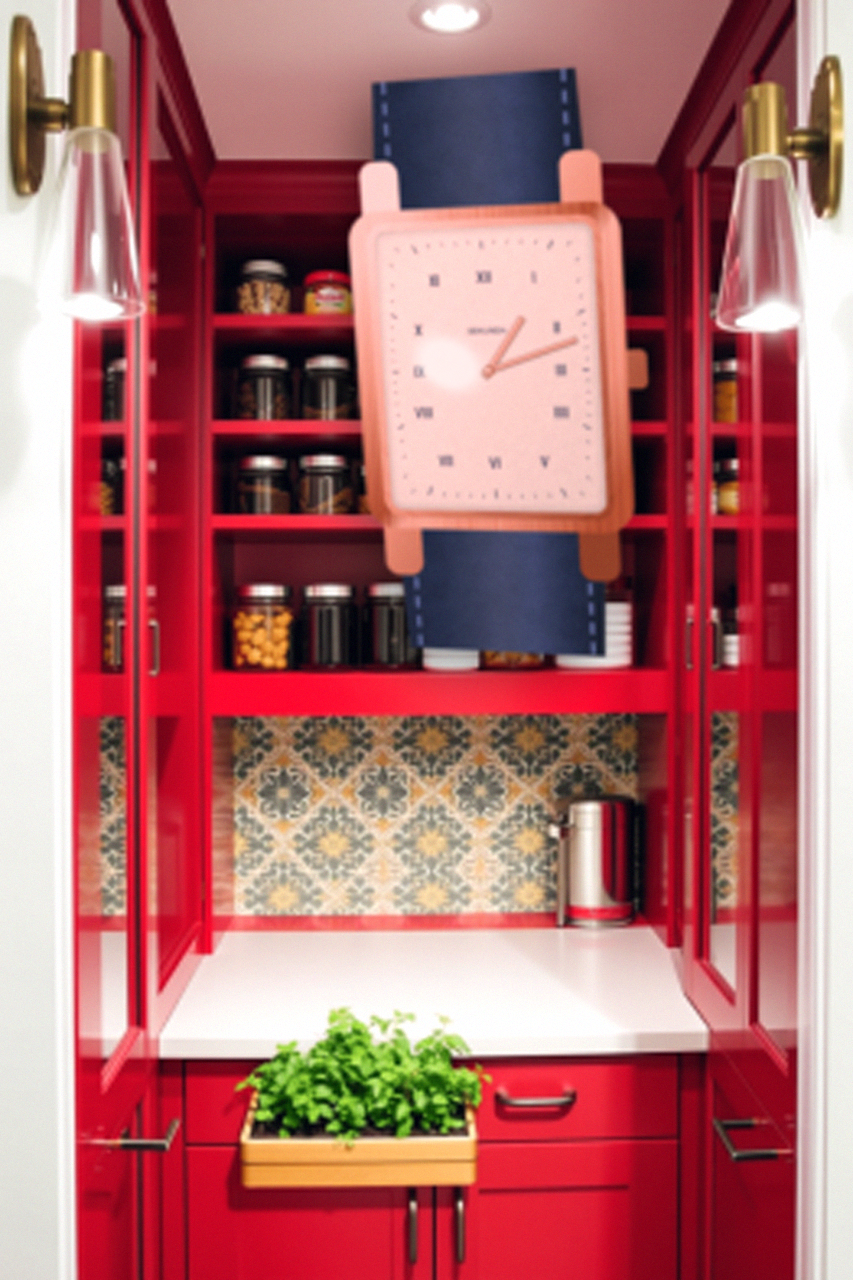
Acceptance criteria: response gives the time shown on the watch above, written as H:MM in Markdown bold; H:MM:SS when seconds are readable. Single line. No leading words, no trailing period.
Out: **1:12**
